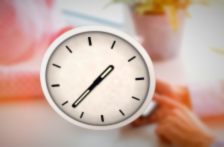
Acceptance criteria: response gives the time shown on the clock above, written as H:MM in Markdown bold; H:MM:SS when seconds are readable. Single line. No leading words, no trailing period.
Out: **1:38**
